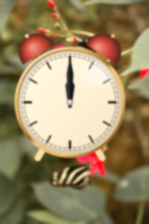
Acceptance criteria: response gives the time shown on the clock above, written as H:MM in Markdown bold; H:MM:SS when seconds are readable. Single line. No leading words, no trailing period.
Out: **12:00**
